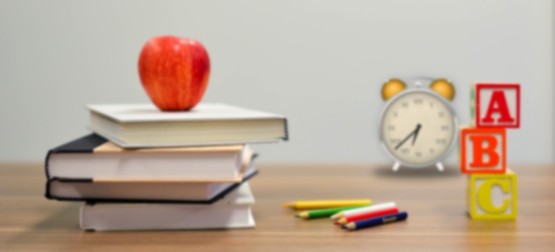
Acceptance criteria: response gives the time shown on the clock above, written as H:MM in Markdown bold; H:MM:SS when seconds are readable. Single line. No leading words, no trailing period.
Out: **6:38**
